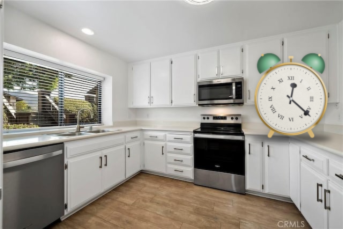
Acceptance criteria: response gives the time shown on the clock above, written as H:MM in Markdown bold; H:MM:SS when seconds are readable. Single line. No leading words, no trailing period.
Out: **12:22**
